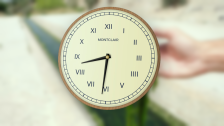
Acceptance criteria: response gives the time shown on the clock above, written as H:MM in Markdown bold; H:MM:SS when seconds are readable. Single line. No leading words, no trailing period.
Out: **8:31**
